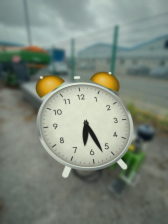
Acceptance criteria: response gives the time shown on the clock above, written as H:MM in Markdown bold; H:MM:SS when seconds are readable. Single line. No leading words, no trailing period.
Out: **6:27**
